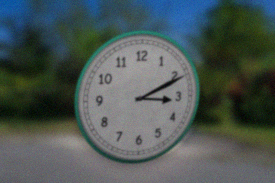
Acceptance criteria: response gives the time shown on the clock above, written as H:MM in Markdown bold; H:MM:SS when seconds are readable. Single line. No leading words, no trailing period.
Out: **3:11**
